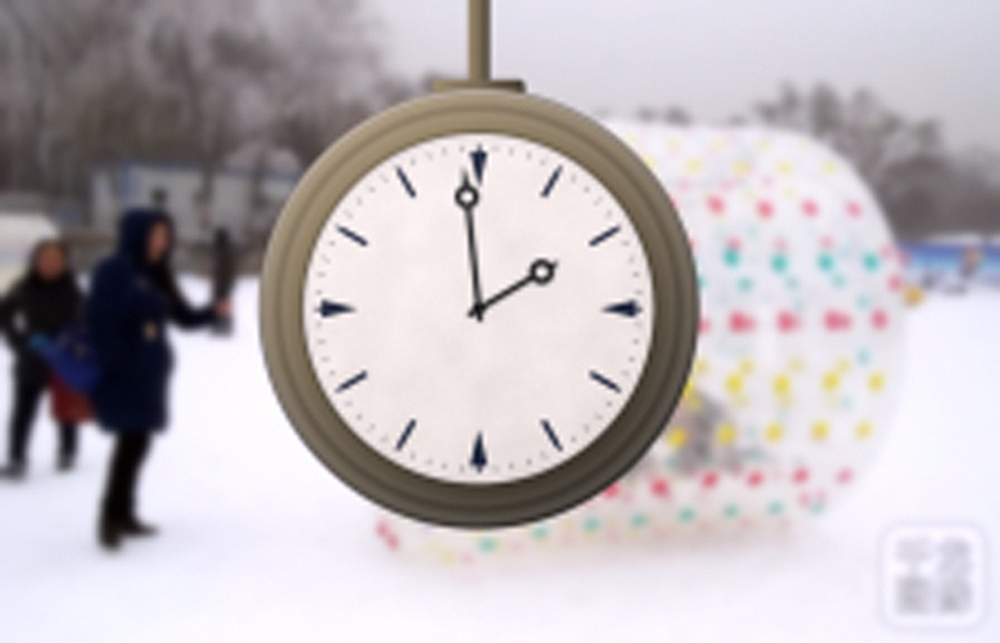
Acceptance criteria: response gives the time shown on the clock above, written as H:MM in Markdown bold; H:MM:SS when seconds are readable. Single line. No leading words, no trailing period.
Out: **1:59**
